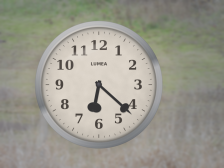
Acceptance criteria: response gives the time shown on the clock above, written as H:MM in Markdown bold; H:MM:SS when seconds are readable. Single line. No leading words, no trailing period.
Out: **6:22**
